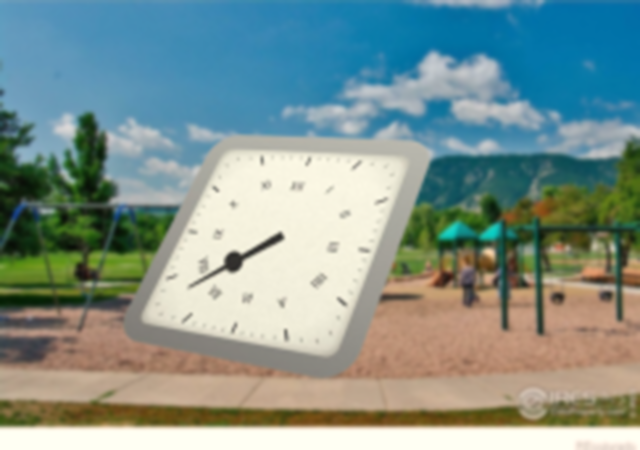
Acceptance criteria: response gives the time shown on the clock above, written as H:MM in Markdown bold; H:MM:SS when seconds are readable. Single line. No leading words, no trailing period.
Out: **7:38**
